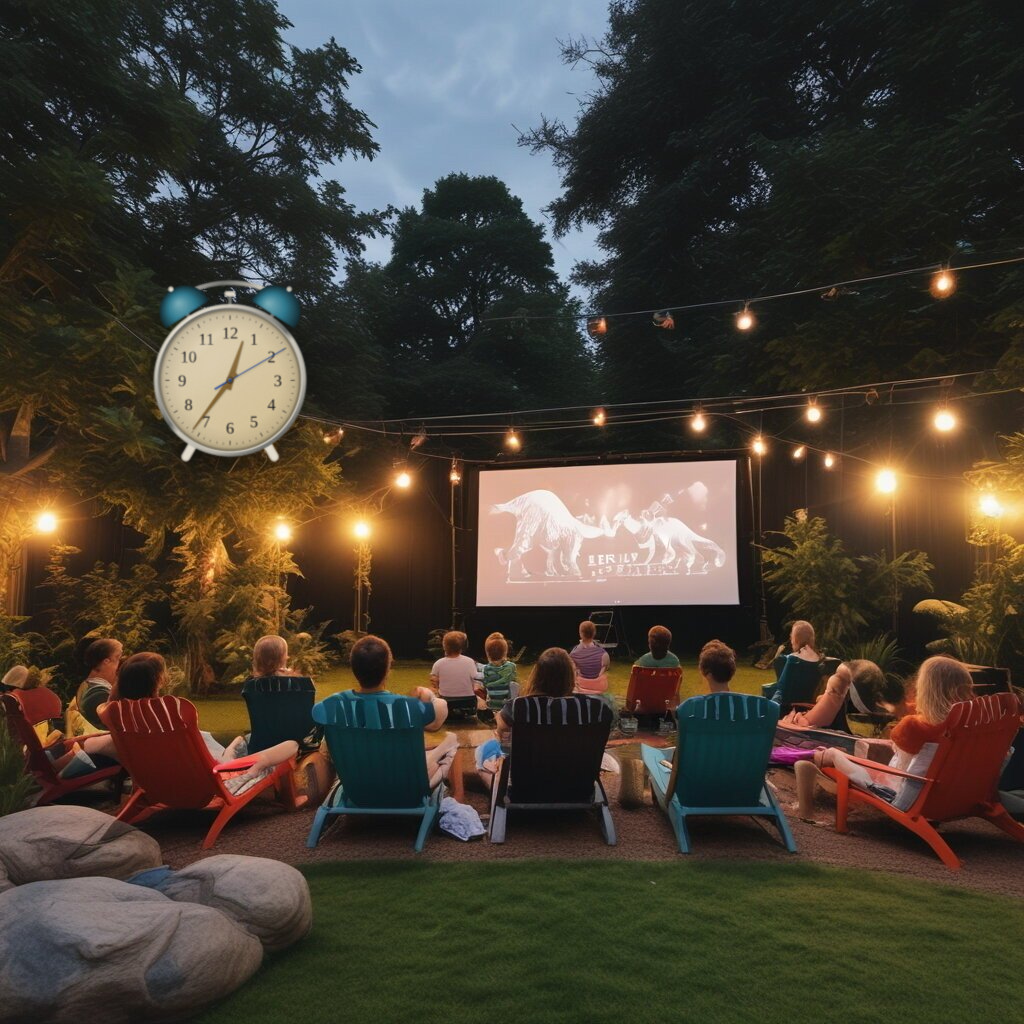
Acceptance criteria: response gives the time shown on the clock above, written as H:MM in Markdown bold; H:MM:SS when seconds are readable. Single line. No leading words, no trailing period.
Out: **12:36:10**
